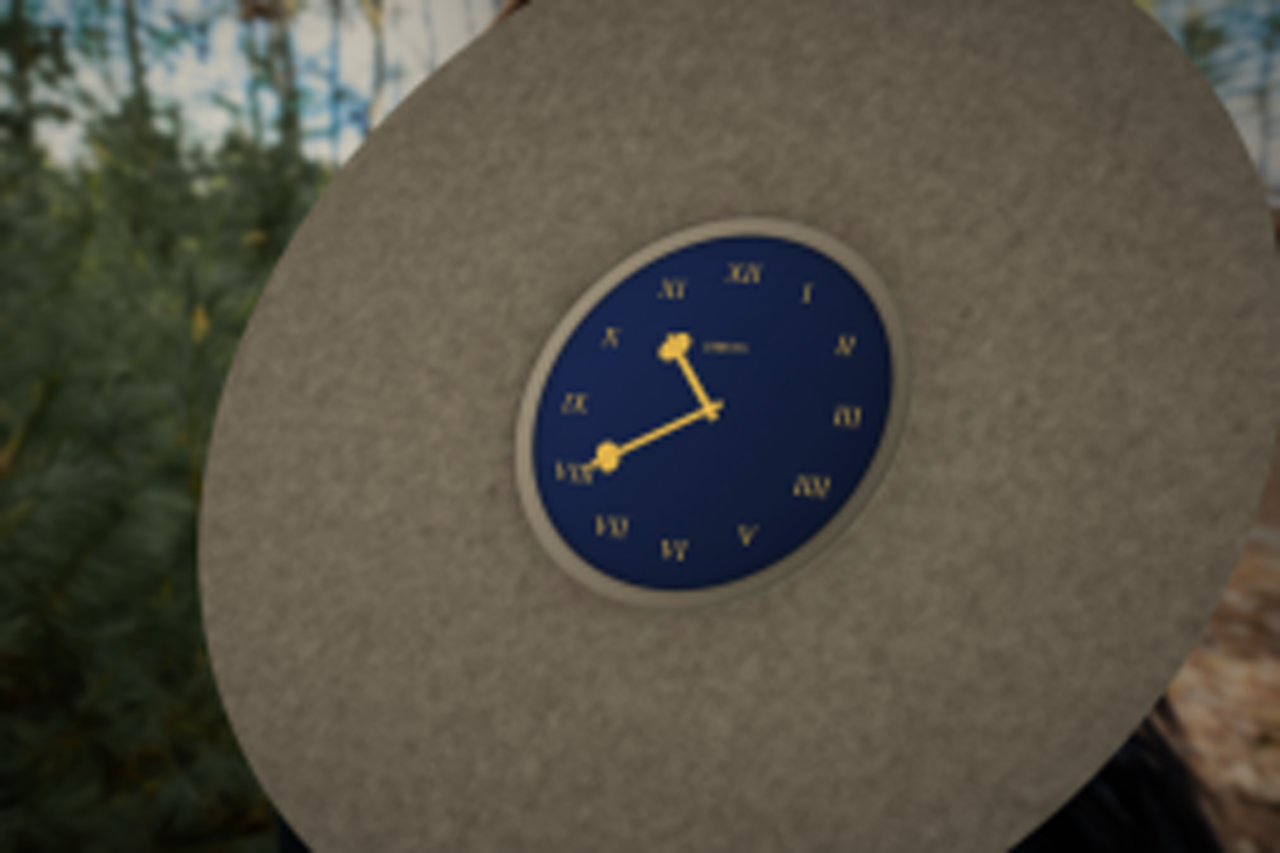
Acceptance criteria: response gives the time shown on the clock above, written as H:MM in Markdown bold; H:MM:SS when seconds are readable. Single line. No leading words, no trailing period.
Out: **10:40**
